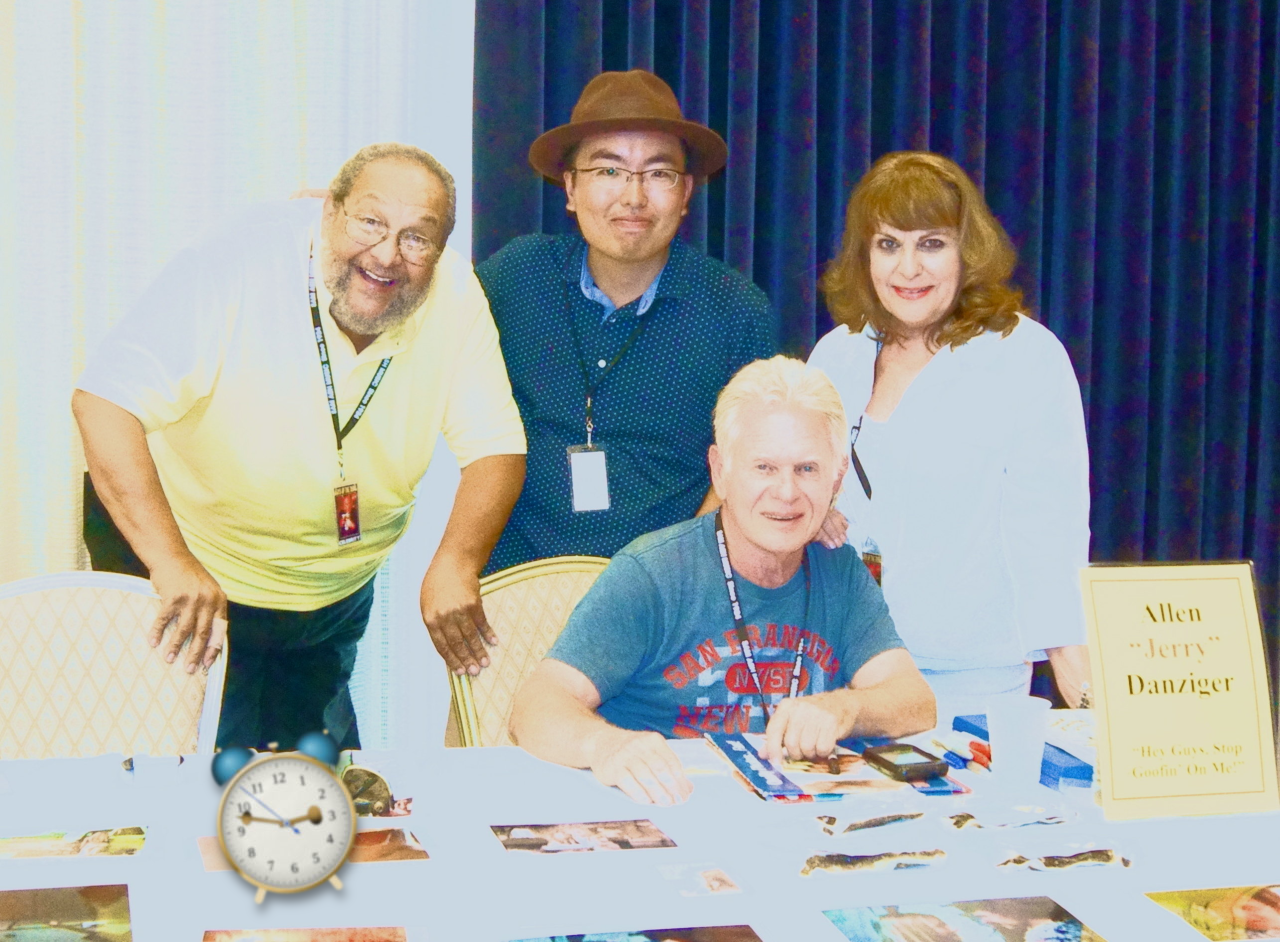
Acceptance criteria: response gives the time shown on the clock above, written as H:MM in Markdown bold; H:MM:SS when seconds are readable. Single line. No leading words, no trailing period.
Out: **2:47:53**
